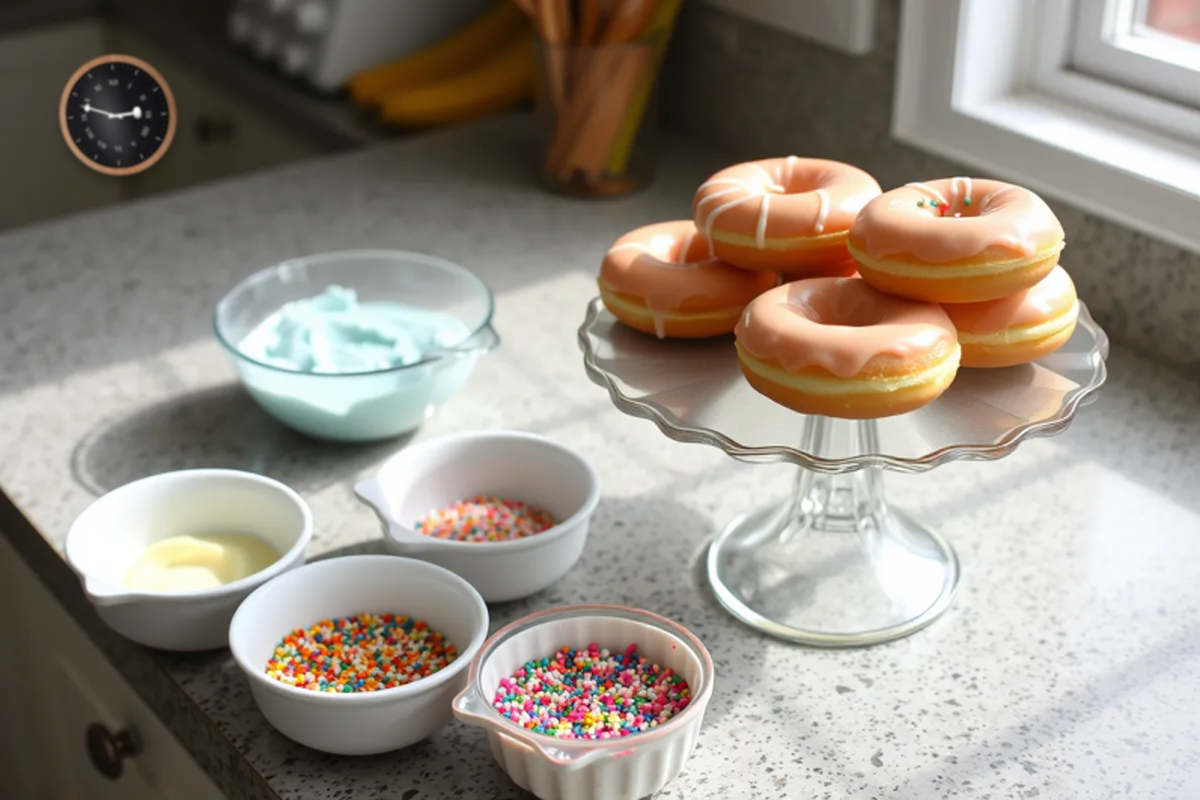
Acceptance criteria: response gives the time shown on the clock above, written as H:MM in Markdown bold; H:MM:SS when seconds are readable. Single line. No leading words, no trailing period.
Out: **2:48**
